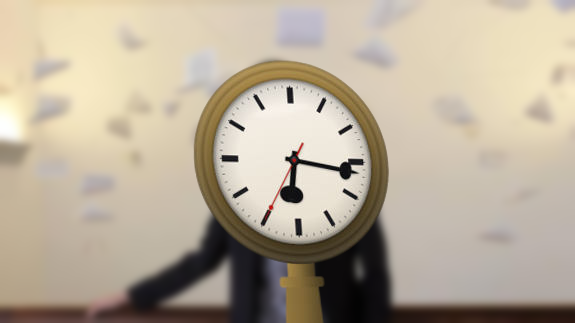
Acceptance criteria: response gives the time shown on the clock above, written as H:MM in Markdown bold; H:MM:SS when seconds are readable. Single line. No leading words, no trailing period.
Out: **6:16:35**
